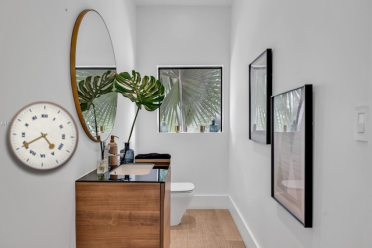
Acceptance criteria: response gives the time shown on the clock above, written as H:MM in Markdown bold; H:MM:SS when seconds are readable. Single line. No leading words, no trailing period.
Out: **4:40**
